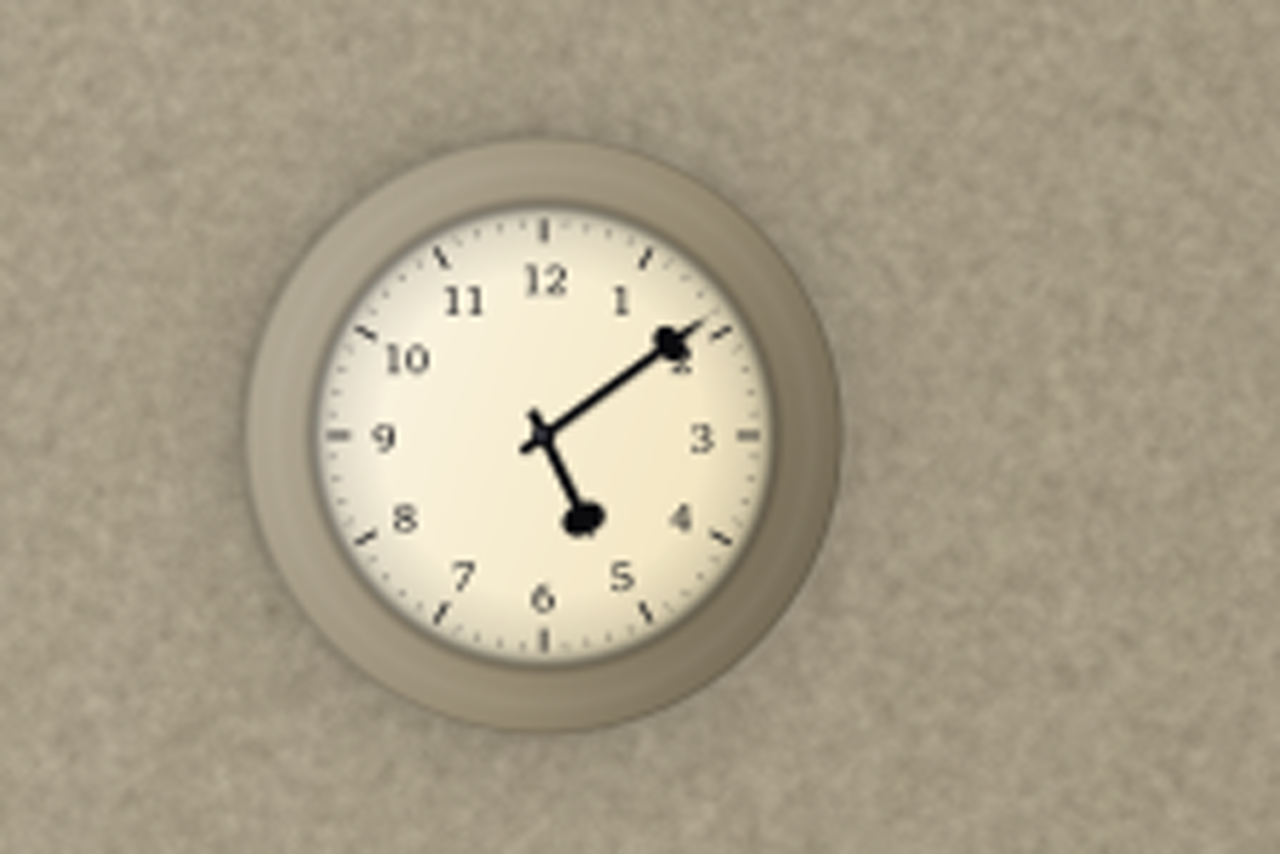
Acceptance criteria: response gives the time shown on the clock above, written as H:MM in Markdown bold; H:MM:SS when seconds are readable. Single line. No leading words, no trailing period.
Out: **5:09**
